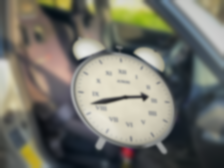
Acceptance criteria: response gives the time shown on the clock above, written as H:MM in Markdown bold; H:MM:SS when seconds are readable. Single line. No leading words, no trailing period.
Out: **2:42**
